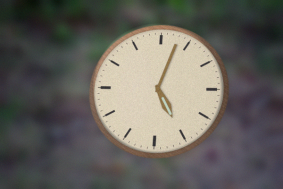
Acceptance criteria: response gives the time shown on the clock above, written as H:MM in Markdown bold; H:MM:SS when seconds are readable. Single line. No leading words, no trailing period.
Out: **5:03**
